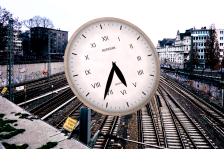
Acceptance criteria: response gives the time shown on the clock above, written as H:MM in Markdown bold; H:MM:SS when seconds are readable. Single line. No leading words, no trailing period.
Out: **5:36**
